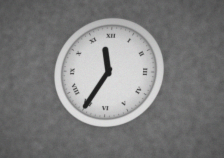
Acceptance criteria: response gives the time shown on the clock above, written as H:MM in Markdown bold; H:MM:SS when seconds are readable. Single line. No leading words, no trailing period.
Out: **11:35**
